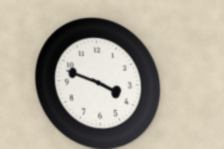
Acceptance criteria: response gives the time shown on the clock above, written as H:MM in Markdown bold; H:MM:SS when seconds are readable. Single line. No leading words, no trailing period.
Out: **3:48**
